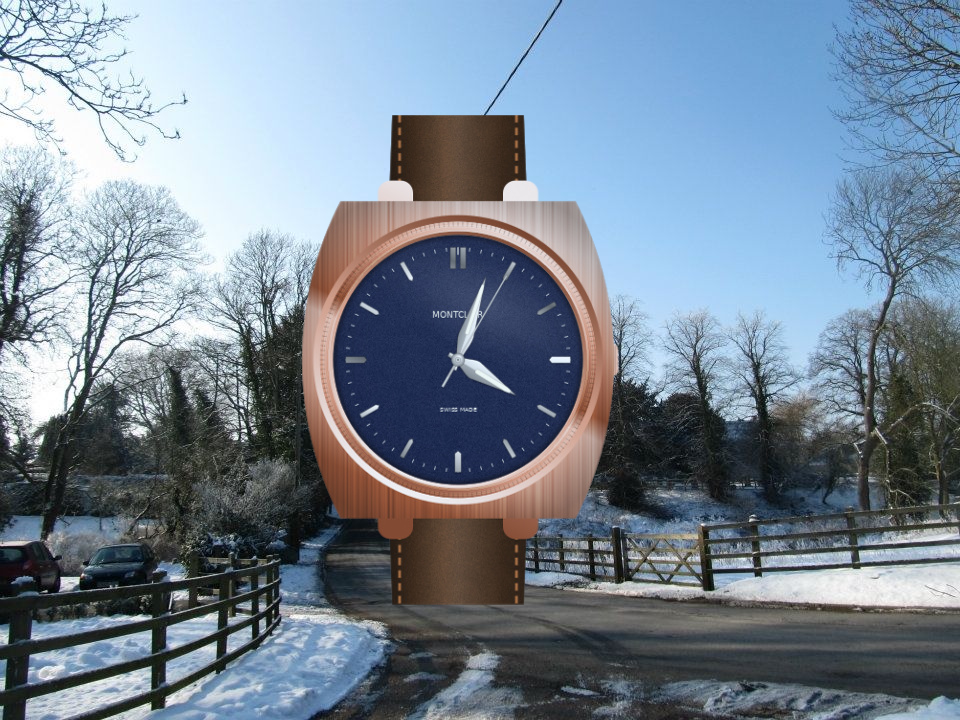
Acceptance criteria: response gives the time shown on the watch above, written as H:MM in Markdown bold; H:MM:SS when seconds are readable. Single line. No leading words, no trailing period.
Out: **4:03:05**
